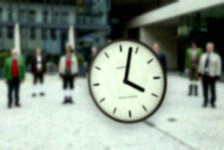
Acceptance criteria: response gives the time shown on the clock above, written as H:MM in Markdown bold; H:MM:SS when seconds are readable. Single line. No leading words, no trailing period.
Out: **4:03**
